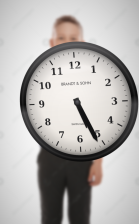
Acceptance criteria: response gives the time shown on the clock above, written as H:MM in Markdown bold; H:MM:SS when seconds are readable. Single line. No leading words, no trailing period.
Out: **5:26**
